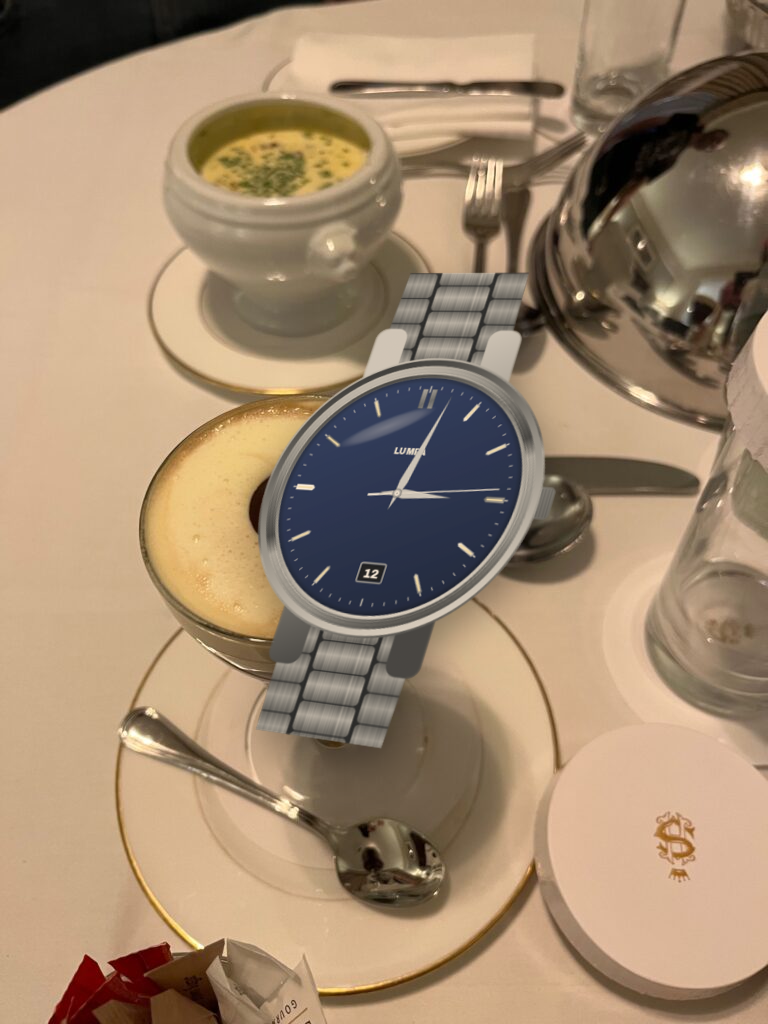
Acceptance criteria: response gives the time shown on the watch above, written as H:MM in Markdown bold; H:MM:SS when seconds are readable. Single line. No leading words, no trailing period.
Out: **3:02:14**
